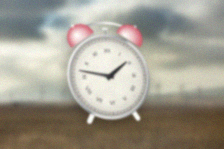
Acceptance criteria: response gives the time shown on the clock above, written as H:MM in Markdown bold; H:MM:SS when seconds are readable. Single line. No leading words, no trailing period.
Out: **1:47**
